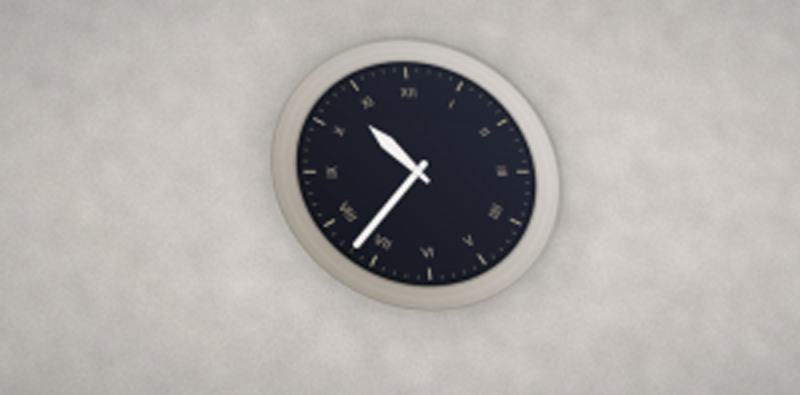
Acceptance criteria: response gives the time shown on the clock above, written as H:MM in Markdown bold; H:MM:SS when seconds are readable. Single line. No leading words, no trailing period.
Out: **10:37**
